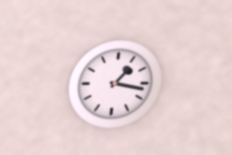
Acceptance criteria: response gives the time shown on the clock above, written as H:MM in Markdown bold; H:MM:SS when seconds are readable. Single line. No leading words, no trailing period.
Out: **1:17**
